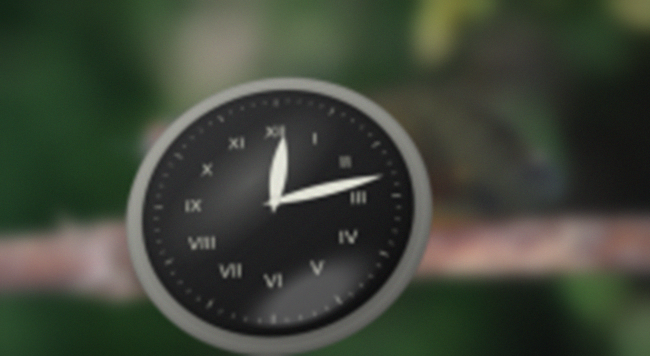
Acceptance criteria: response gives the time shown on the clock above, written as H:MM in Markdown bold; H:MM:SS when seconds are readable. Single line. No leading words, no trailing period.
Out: **12:13**
